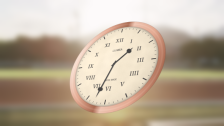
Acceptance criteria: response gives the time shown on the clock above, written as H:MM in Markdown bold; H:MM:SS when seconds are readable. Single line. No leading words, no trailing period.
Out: **1:33**
